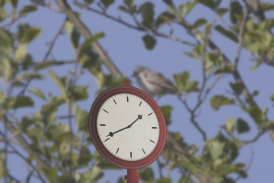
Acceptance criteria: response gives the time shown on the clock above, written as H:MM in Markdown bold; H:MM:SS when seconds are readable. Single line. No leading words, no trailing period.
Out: **1:41**
